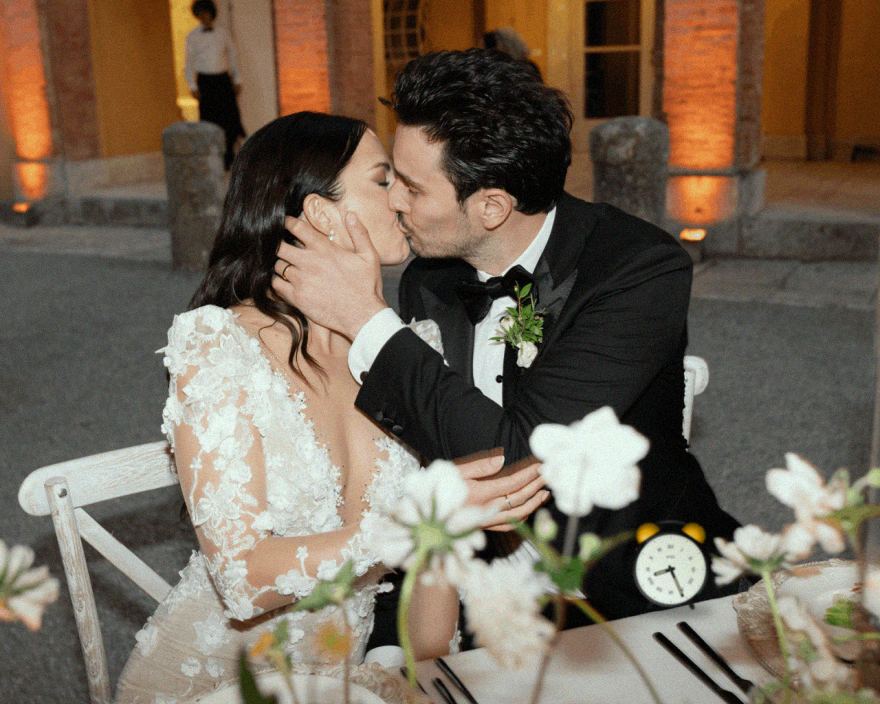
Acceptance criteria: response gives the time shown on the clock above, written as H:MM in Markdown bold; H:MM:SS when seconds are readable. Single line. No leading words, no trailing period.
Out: **8:26**
